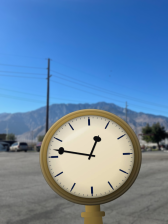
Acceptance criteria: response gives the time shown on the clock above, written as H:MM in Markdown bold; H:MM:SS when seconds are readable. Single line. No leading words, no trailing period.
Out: **12:47**
